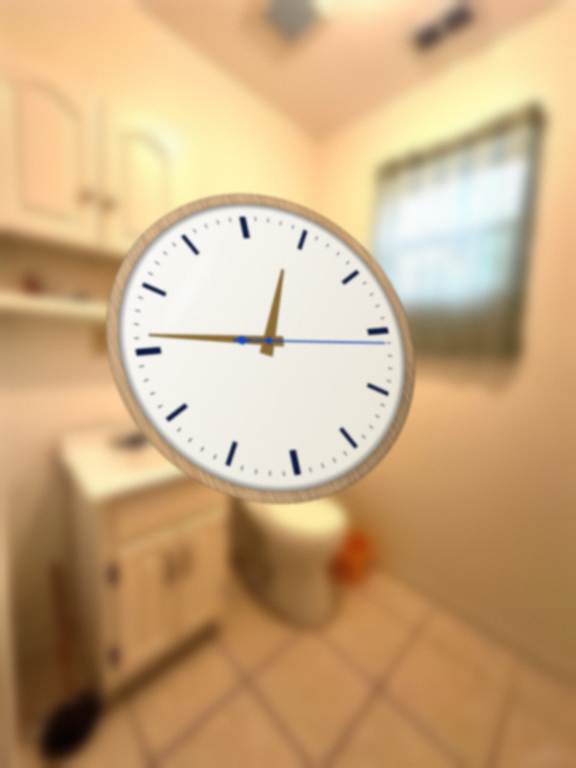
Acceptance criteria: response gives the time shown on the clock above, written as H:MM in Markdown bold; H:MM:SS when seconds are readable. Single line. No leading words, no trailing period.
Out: **12:46:16**
